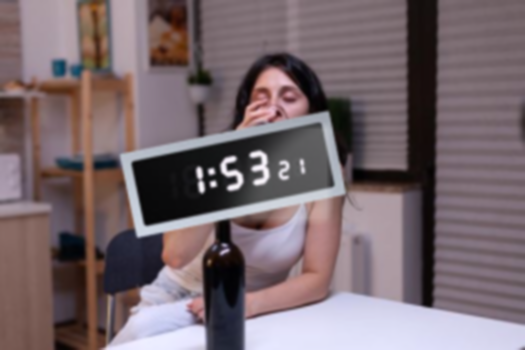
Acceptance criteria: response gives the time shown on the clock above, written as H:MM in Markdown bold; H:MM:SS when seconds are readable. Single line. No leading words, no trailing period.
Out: **1:53:21**
